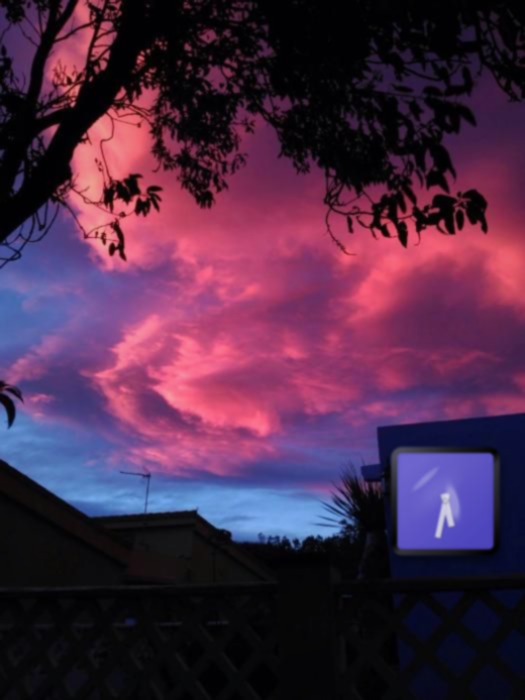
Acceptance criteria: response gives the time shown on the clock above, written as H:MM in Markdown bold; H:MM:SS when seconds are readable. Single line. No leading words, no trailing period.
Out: **5:32**
